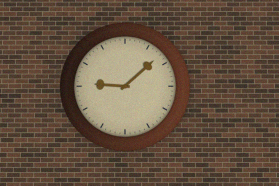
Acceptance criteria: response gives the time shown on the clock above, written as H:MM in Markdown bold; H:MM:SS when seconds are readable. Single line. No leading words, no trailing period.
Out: **9:08**
